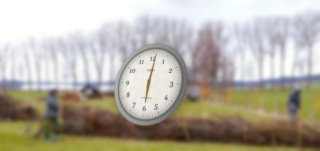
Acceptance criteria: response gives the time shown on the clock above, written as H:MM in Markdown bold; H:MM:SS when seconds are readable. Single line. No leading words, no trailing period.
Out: **6:01**
